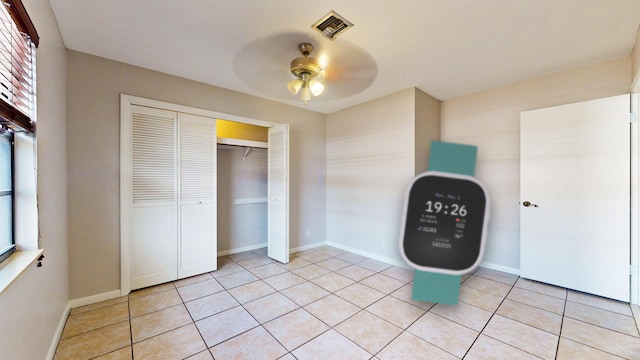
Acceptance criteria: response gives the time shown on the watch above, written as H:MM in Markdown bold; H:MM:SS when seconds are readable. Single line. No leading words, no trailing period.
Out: **19:26**
